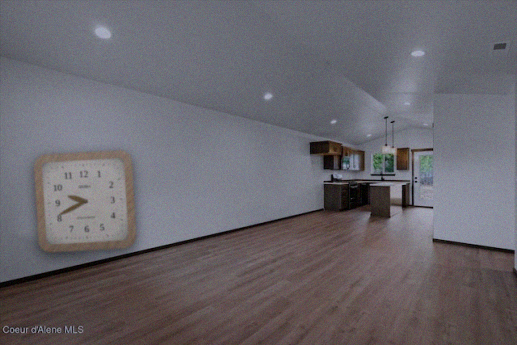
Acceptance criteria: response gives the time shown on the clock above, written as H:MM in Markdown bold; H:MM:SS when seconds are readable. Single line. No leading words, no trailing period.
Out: **9:41**
